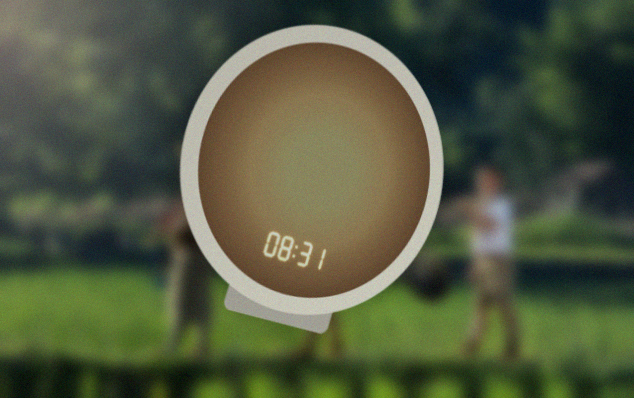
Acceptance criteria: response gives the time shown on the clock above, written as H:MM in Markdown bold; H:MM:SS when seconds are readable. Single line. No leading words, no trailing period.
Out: **8:31**
